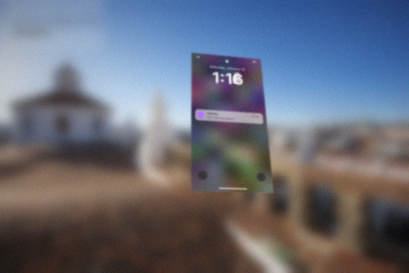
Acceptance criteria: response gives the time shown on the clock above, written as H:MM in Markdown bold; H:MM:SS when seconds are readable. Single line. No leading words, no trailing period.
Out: **1:16**
